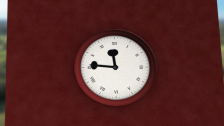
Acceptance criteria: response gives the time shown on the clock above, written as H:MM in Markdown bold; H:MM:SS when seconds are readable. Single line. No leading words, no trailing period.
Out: **11:46**
